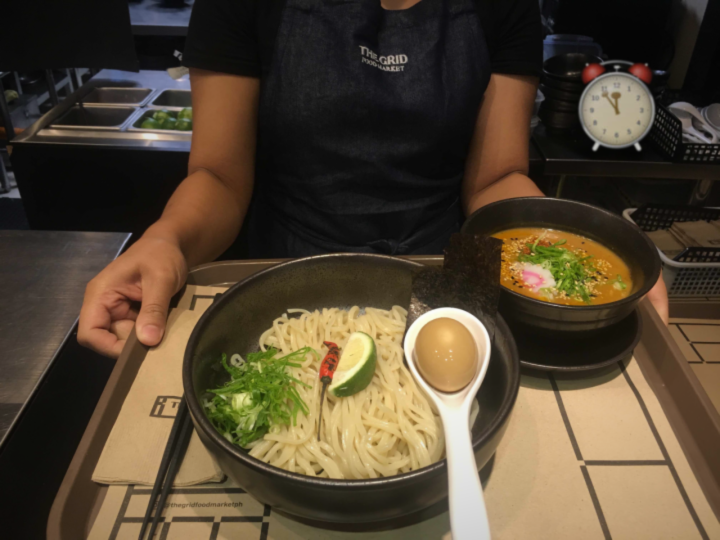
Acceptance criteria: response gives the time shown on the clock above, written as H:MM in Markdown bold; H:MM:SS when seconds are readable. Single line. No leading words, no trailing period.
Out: **11:54**
